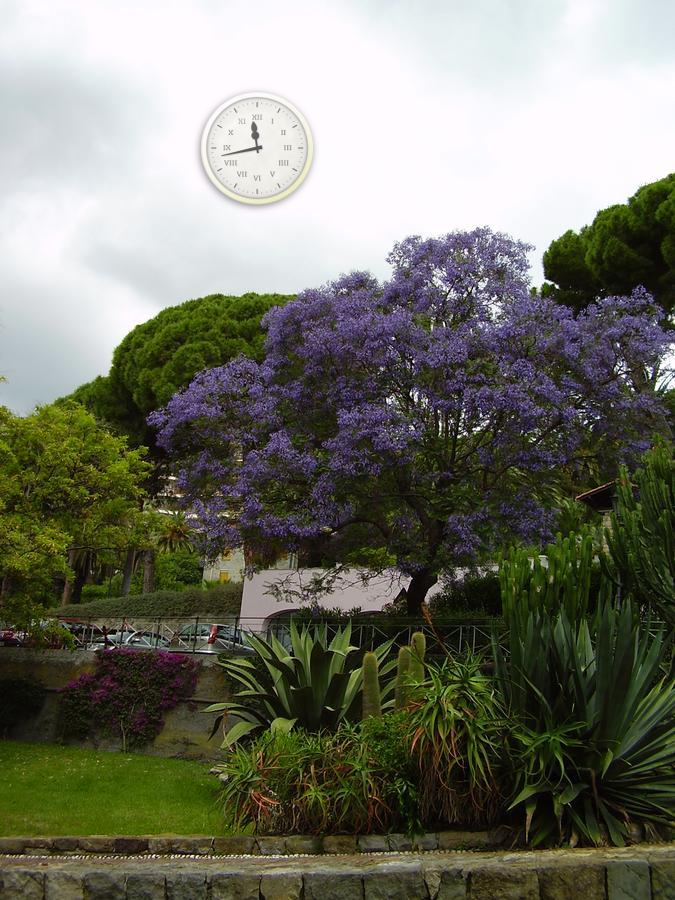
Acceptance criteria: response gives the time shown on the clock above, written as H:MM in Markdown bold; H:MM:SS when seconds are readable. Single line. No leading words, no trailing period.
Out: **11:43**
